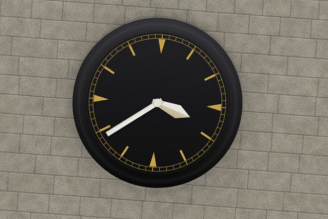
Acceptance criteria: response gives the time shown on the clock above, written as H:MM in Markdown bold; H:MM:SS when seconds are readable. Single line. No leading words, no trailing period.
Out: **3:39**
